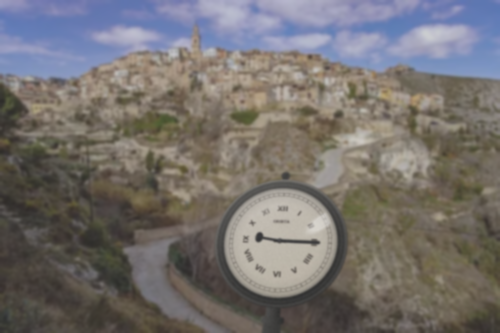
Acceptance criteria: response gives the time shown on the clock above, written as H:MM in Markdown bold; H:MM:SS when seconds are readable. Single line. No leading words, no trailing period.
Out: **9:15**
